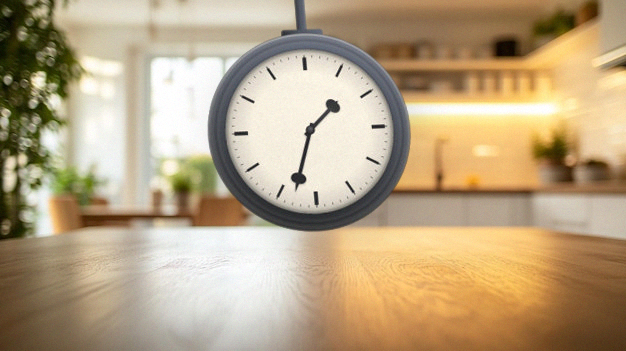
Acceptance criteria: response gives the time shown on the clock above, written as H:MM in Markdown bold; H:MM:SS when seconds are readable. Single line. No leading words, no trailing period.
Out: **1:33**
